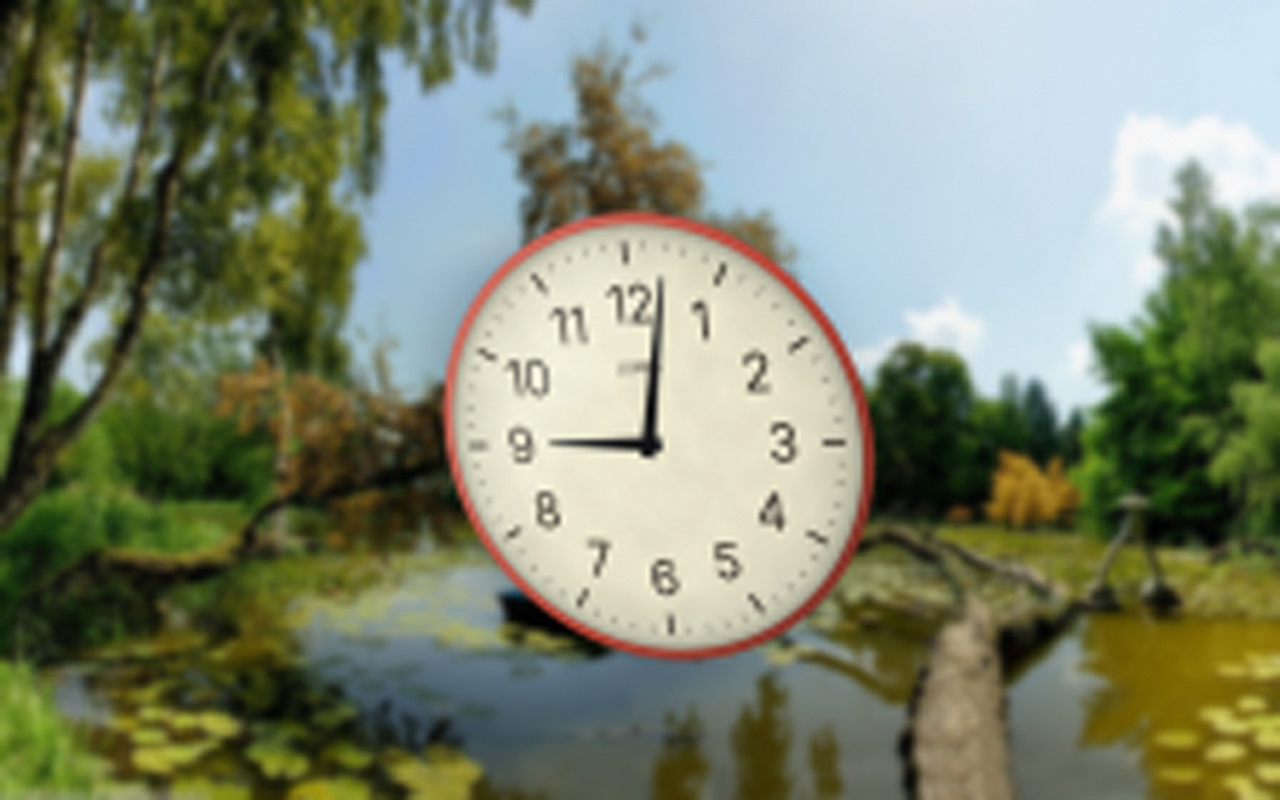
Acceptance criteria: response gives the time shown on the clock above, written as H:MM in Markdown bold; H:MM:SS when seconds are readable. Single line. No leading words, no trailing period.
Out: **9:02**
